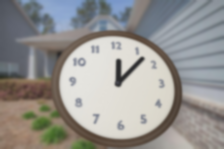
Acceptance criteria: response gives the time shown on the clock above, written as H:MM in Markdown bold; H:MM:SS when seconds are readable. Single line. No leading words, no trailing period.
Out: **12:07**
